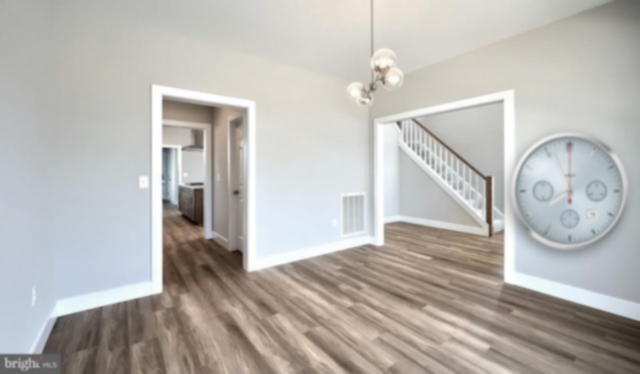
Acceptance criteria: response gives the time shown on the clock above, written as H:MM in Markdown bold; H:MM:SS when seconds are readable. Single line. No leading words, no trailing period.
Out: **7:56**
